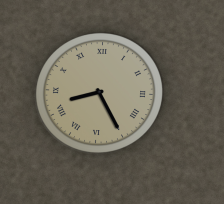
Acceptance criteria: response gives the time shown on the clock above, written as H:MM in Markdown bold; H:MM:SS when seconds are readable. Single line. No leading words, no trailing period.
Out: **8:25**
